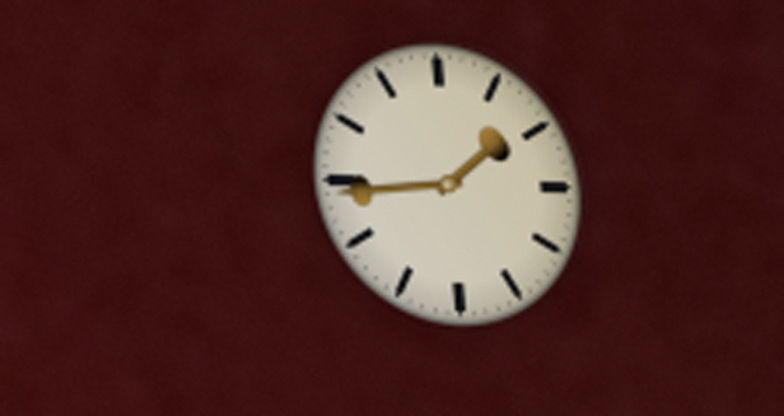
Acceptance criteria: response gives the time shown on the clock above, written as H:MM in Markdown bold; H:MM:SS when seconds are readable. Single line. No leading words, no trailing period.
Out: **1:44**
